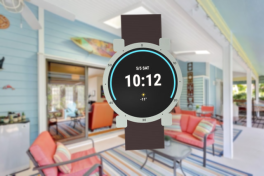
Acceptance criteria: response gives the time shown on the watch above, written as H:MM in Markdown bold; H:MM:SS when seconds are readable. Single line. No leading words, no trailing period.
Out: **10:12**
